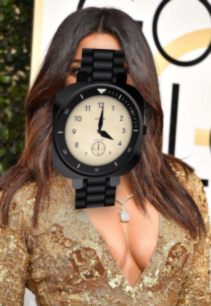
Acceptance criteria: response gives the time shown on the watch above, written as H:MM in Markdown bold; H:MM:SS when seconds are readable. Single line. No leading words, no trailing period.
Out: **4:01**
